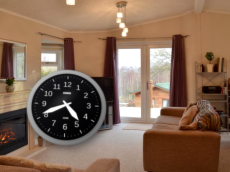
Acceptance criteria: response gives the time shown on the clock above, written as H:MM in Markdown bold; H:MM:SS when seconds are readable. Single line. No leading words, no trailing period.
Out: **4:41**
